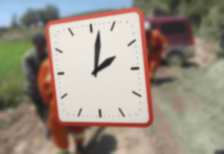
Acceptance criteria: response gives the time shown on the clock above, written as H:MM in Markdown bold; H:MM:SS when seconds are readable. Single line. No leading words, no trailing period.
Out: **2:02**
